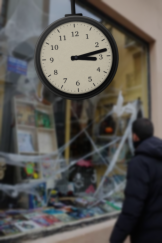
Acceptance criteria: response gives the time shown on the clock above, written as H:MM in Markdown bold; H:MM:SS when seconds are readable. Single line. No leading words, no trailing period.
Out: **3:13**
